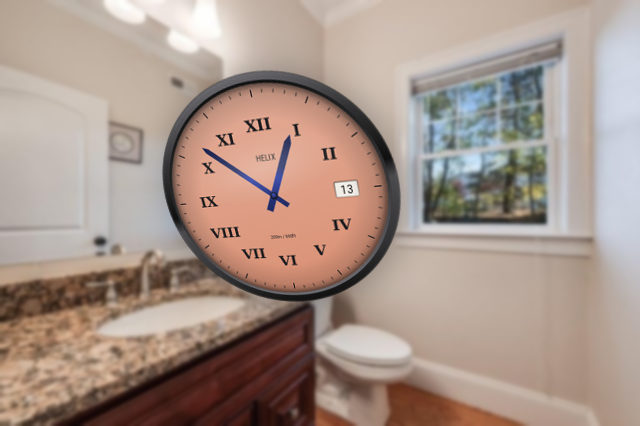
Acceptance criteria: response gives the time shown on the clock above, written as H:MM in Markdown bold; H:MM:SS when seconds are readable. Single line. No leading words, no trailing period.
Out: **12:52**
